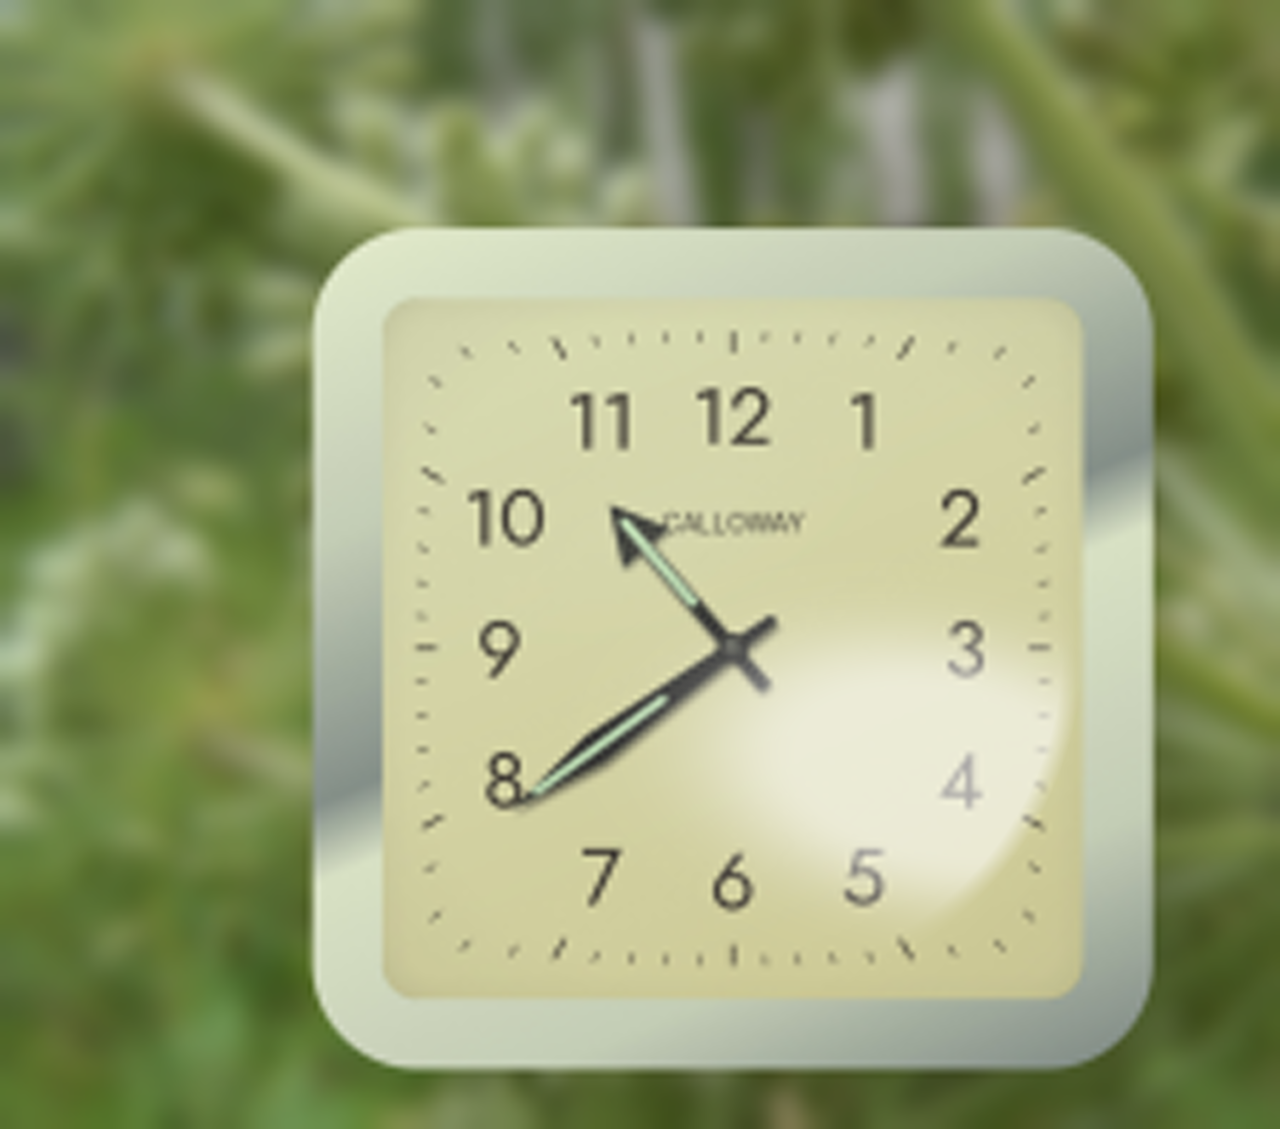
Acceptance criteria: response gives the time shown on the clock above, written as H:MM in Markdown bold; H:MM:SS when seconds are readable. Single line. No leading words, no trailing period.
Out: **10:39**
